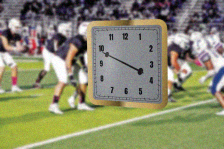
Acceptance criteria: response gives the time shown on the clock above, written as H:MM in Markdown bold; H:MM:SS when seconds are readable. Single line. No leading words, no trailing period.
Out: **3:49**
